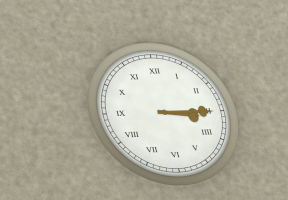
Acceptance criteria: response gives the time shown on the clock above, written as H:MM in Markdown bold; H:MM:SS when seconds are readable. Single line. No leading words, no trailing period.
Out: **3:15**
